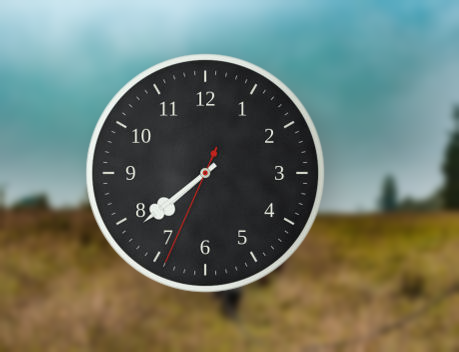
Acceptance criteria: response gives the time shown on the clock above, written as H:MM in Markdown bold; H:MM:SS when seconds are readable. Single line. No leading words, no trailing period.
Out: **7:38:34**
